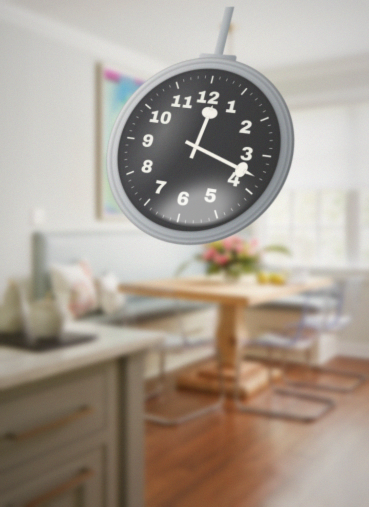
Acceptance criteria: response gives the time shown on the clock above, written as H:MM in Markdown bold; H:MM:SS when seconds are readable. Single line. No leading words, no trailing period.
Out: **12:18**
